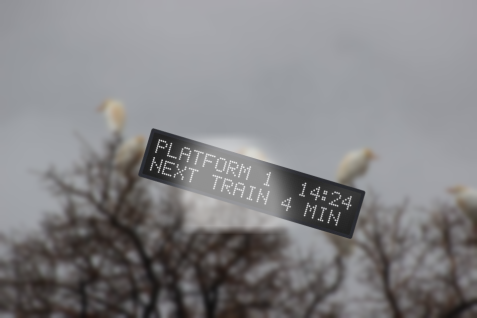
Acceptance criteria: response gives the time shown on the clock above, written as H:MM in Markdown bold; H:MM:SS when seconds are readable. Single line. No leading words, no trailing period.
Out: **14:24**
